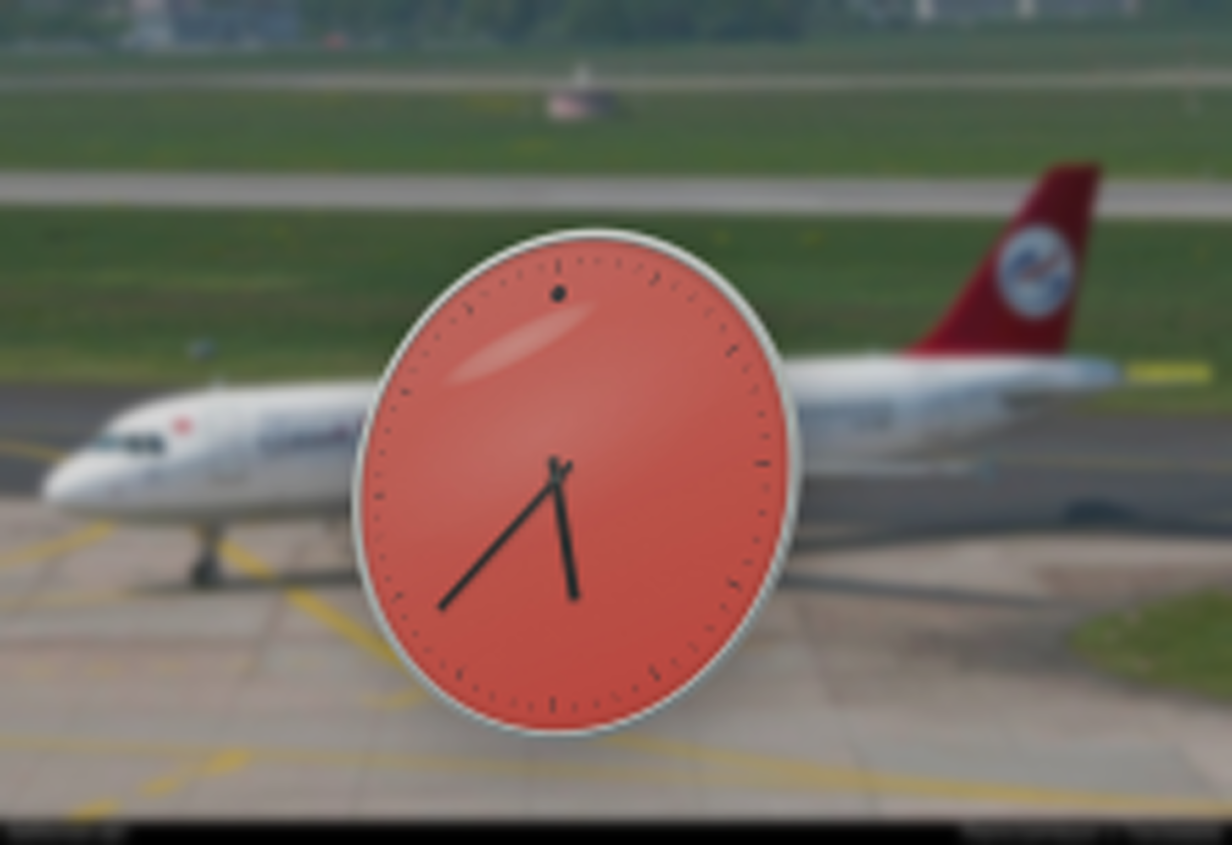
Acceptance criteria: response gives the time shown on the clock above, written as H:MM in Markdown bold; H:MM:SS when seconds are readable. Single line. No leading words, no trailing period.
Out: **5:38**
